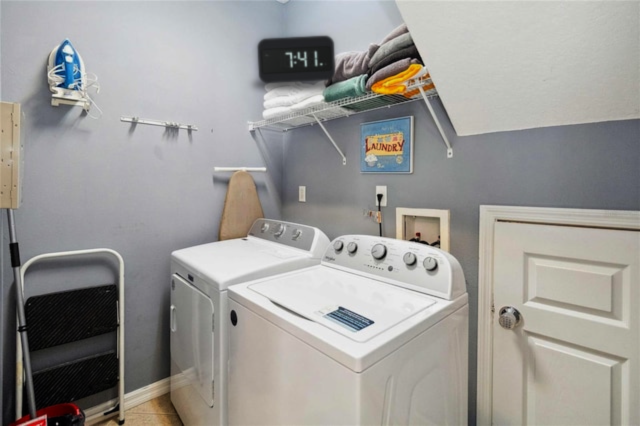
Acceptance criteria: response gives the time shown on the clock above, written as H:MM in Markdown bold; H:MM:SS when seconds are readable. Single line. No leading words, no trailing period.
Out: **7:41**
